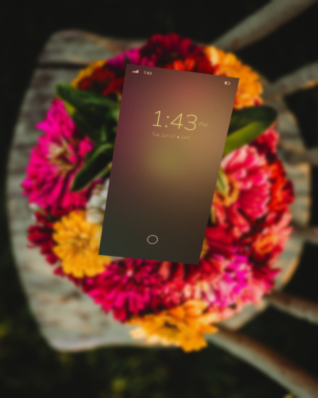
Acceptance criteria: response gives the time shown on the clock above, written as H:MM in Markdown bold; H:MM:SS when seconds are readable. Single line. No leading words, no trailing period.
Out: **1:43**
